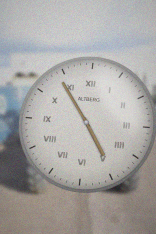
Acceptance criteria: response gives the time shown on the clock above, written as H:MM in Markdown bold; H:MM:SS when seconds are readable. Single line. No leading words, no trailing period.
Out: **4:54**
